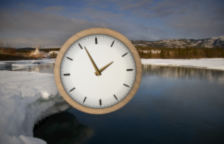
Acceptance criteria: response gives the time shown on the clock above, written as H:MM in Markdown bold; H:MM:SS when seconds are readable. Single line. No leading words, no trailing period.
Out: **1:56**
